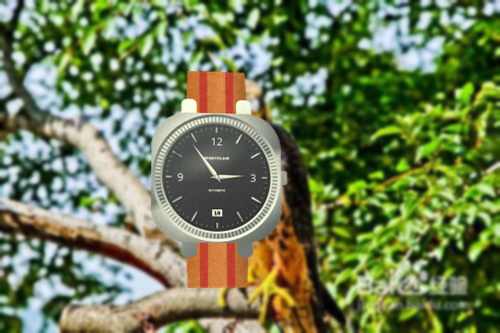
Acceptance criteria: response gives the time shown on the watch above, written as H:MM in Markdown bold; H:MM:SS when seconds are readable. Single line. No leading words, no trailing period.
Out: **2:54**
